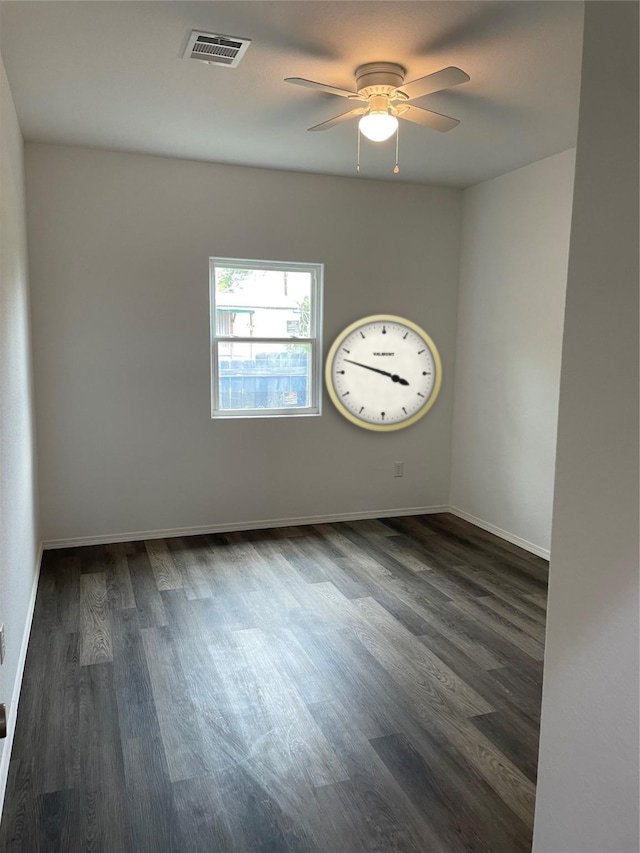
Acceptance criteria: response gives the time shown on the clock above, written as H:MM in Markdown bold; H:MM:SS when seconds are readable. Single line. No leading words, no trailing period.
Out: **3:48**
